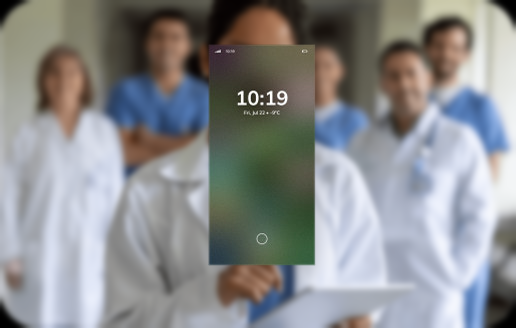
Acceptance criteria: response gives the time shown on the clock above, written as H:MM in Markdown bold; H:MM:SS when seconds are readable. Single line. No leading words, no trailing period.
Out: **10:19**
